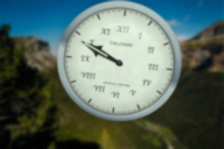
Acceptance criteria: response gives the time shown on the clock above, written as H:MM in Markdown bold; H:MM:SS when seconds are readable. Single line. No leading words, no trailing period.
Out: **9:49**
